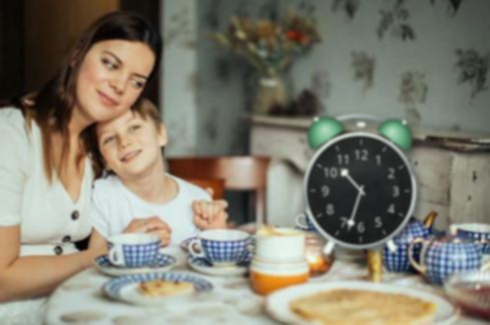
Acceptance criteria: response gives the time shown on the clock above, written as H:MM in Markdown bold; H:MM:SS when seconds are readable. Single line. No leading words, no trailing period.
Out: **10:33**
